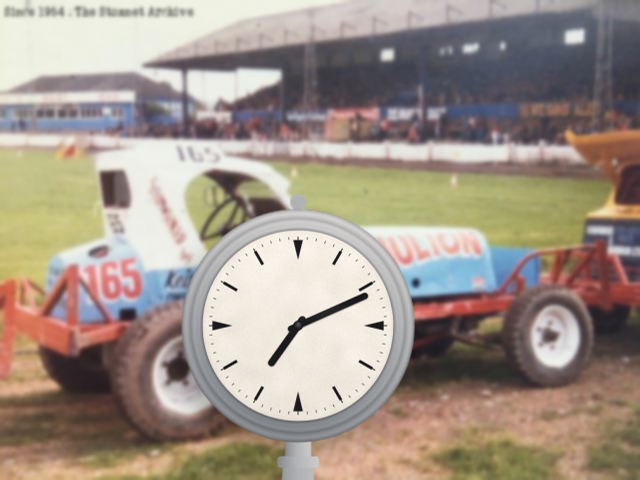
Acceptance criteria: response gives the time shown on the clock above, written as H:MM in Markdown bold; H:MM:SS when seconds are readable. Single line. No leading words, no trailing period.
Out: **7:11**
